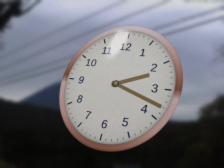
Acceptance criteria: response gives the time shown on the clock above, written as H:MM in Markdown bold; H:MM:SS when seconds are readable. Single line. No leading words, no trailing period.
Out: **2:18**
